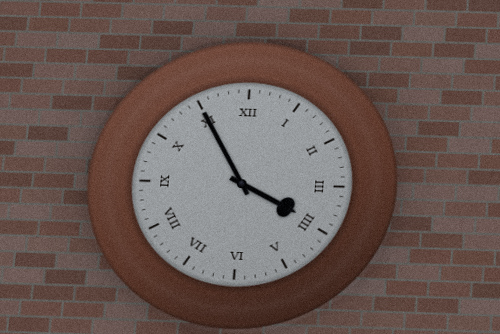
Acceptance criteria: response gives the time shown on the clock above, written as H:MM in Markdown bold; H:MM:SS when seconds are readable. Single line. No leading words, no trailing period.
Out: **3:55**
